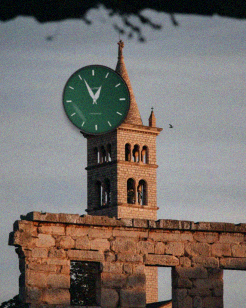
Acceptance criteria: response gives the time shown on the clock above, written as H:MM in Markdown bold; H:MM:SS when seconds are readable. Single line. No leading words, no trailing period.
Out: **12:56**
